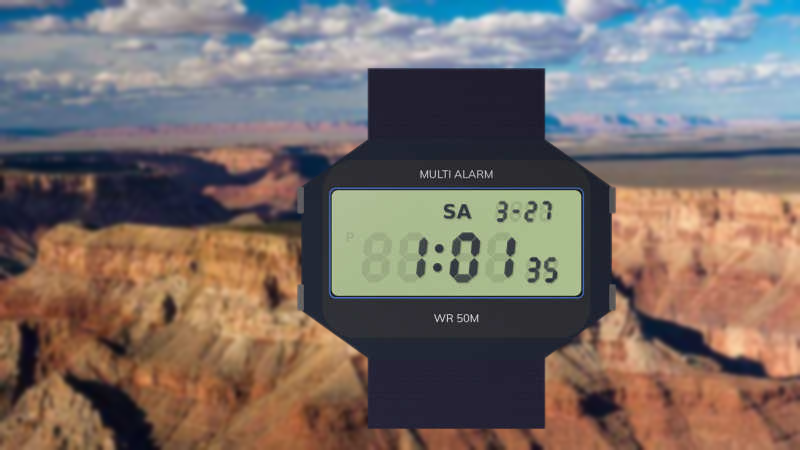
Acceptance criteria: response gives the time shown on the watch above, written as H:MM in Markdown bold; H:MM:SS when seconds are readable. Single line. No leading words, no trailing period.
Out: **1:01:35**
